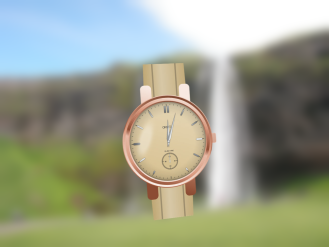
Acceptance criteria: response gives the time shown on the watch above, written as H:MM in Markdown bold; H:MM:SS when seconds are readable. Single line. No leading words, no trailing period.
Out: **12:03**
